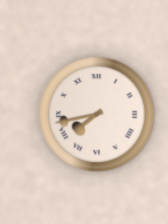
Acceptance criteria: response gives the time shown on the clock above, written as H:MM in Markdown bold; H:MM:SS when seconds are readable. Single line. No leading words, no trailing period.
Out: **7:43**
